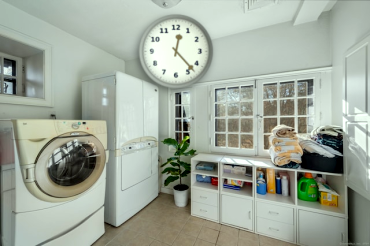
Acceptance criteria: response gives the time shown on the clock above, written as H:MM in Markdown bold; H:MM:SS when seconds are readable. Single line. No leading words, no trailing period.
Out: **12:23**
